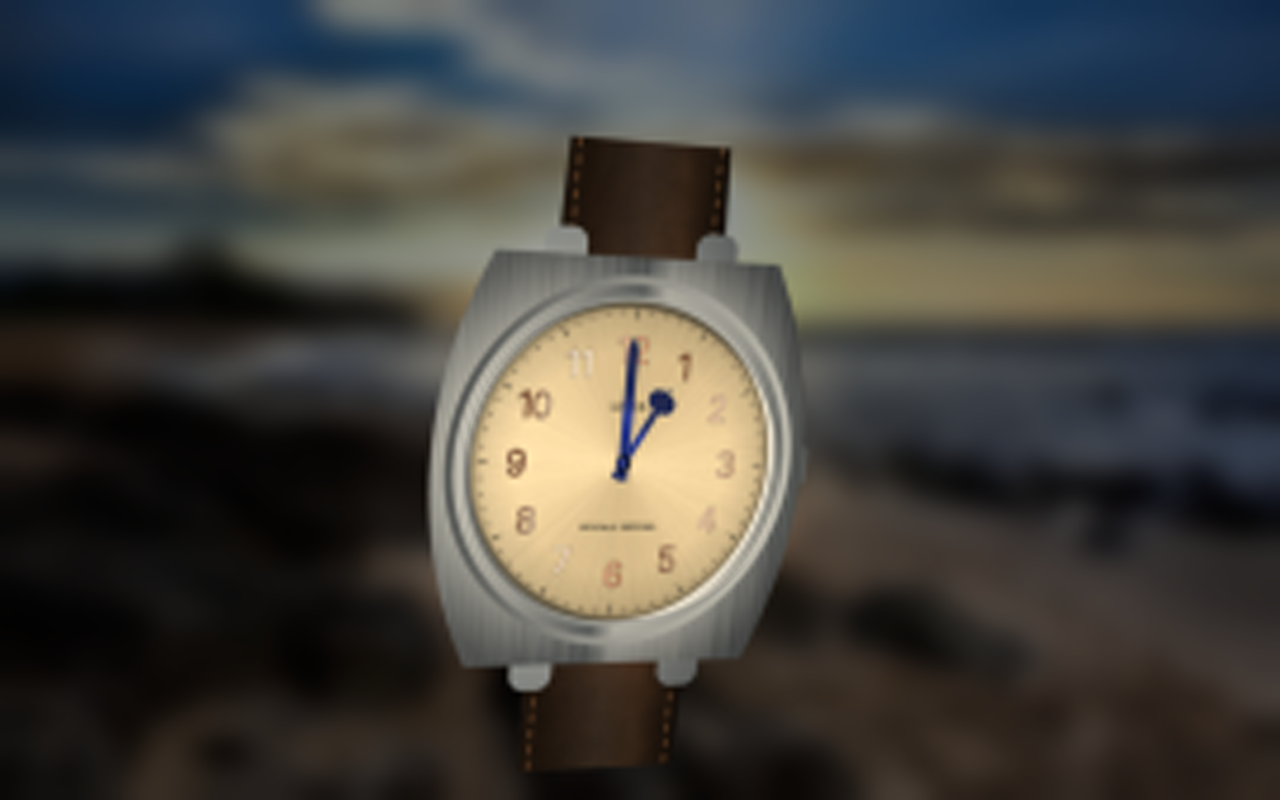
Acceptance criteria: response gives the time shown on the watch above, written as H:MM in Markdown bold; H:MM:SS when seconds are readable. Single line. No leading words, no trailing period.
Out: **1:00**
